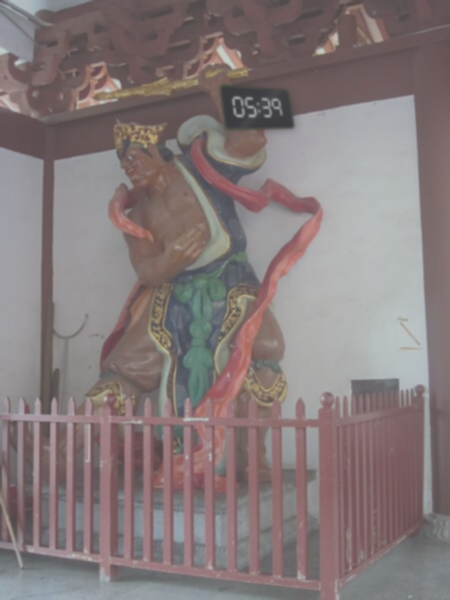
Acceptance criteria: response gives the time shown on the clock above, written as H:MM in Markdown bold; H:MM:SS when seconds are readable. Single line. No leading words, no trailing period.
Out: **5:39**
